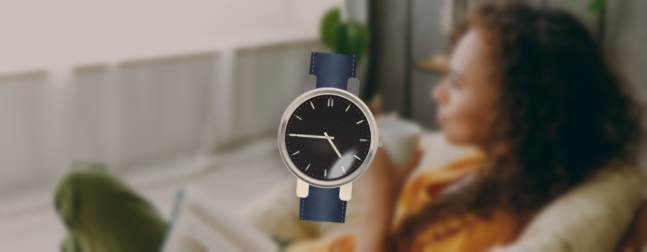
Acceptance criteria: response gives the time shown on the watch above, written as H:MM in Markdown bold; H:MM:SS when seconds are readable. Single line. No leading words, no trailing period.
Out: **4:45**
